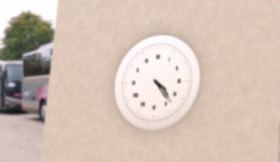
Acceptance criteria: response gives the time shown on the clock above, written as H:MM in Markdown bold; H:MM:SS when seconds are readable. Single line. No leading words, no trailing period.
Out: **4:23**
